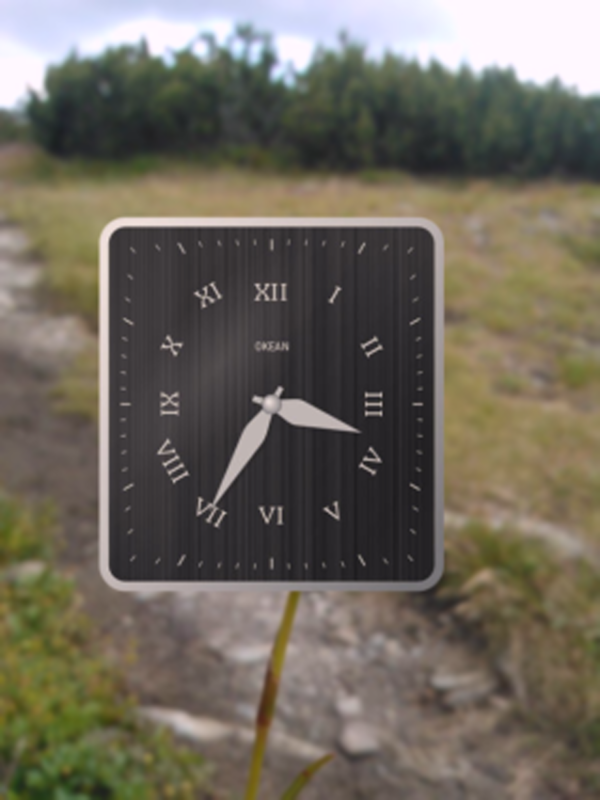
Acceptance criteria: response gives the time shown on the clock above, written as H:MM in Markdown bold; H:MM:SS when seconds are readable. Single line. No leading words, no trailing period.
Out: **3:35**
